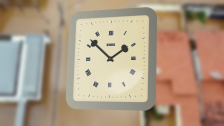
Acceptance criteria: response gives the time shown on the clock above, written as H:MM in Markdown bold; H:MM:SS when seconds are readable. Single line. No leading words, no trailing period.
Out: **1:52**
